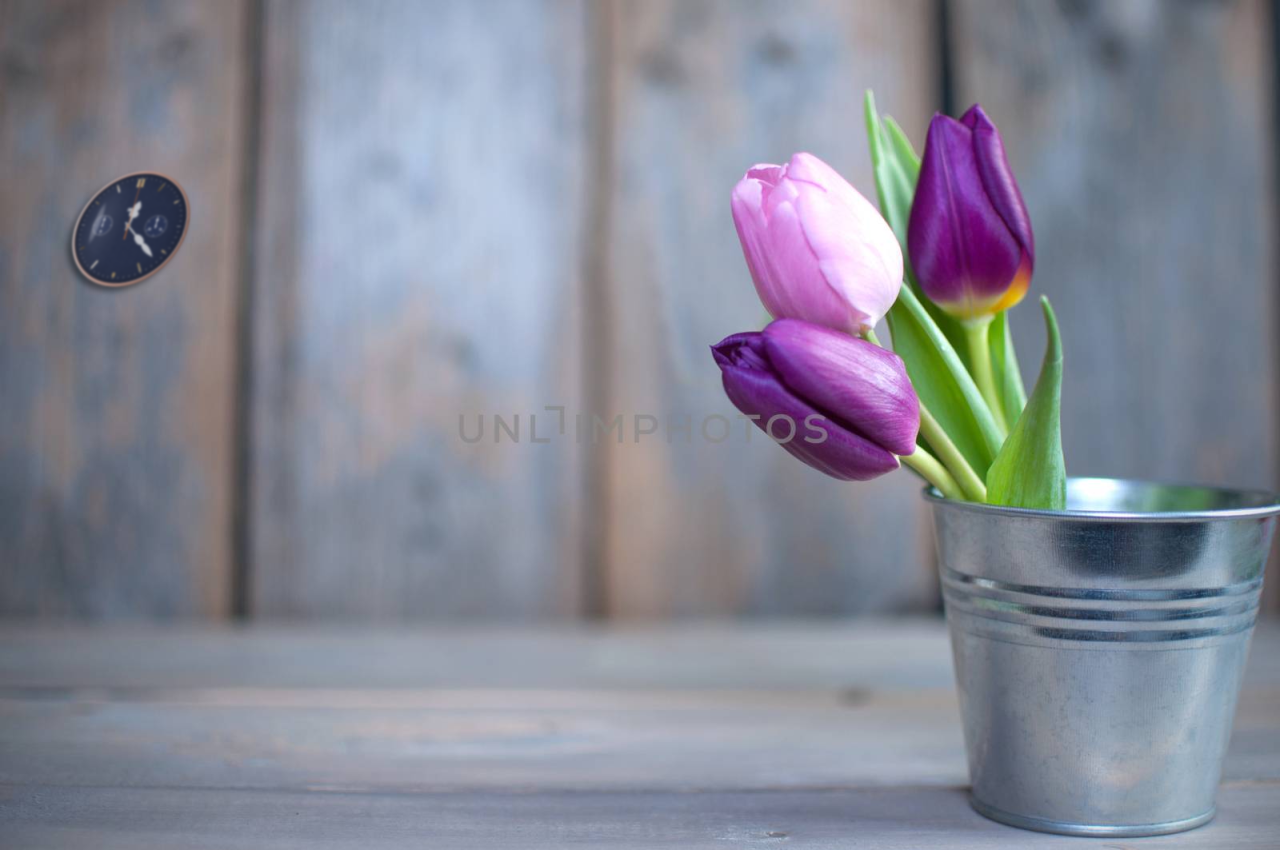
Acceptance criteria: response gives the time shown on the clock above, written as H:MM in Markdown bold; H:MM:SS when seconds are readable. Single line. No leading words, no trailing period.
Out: **12:22**
